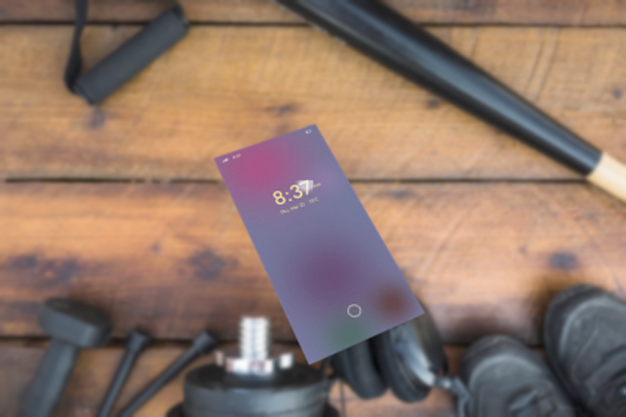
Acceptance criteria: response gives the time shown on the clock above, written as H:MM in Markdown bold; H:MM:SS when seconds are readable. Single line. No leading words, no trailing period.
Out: **8:37**
